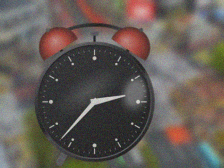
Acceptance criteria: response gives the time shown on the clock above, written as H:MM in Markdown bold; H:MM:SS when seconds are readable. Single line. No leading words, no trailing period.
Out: **2:37**
